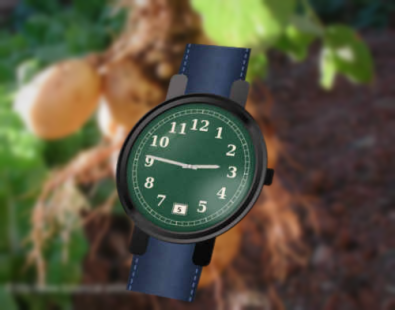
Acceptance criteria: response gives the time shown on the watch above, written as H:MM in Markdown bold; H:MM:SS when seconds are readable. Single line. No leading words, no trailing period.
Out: **2:46**
